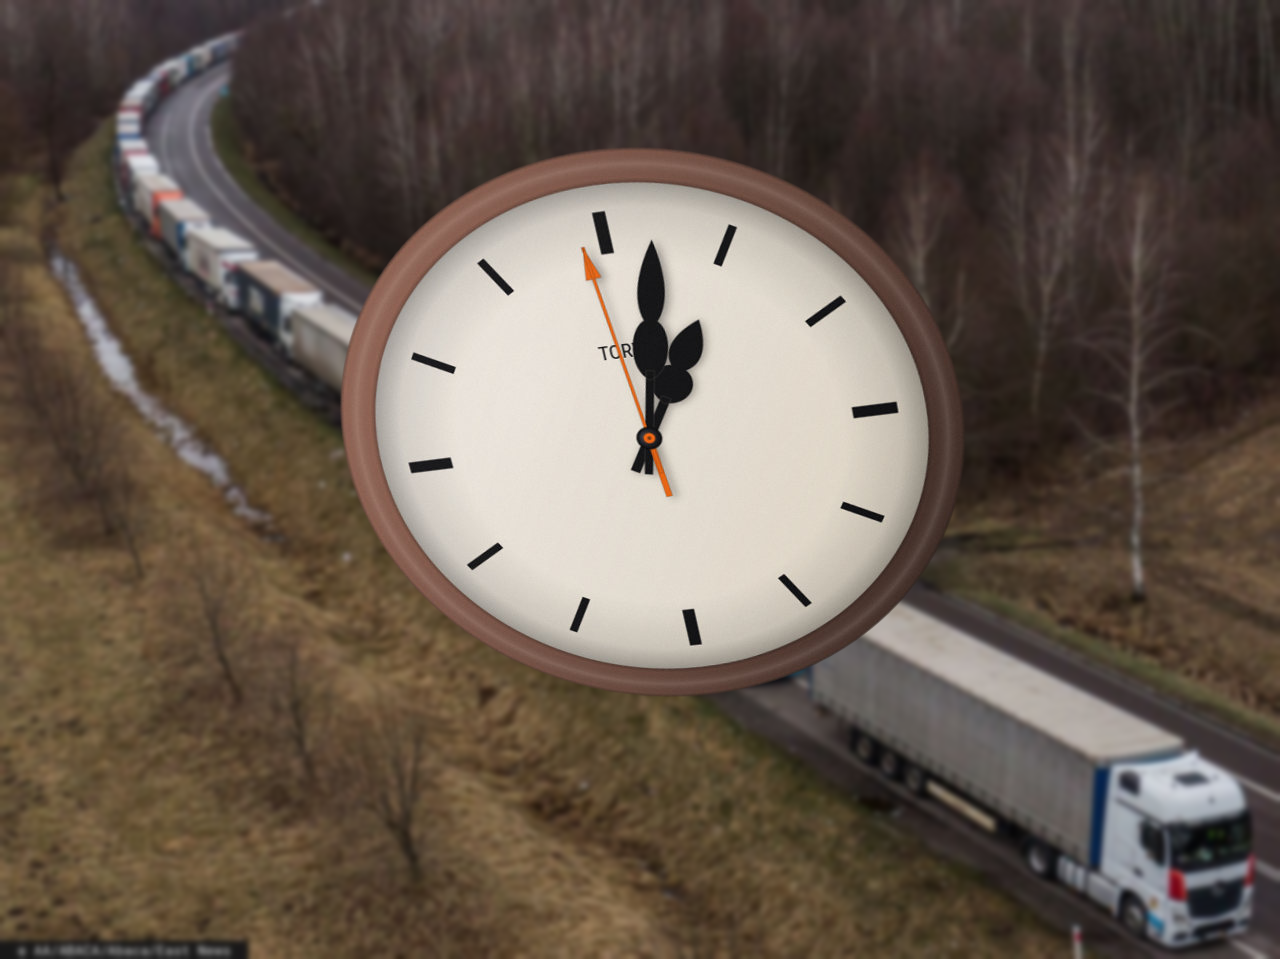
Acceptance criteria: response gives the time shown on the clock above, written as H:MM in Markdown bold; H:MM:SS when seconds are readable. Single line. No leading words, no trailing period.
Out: **1:01:59**
